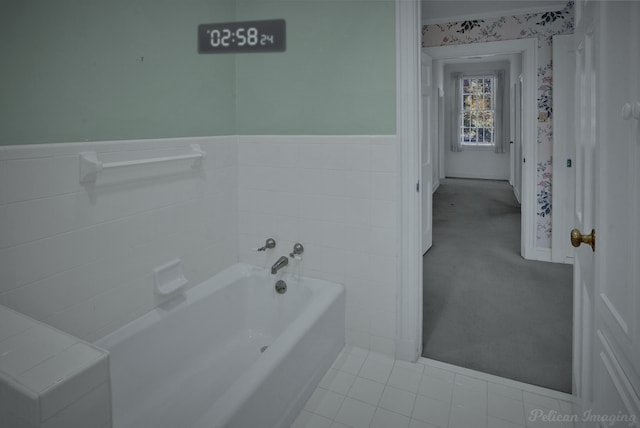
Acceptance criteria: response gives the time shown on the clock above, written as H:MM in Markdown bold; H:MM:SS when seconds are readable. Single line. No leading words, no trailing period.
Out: **2:58**
